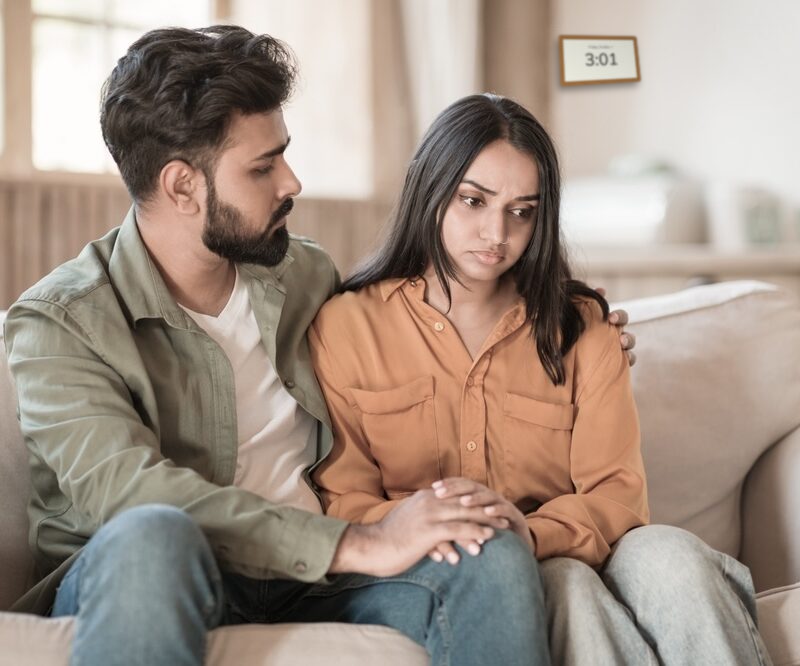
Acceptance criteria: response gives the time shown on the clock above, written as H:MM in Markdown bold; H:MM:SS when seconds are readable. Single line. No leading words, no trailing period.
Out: **3:01**
